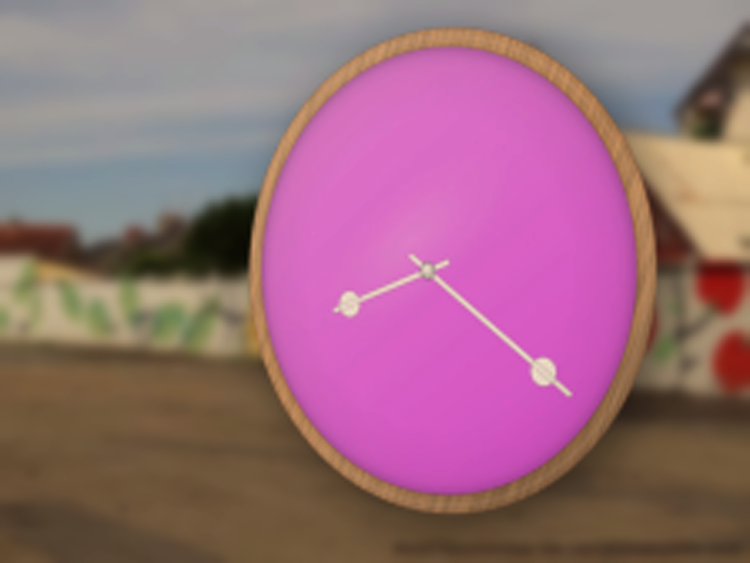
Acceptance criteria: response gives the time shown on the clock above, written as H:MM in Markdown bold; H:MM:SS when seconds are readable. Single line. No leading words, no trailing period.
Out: **8:21**
